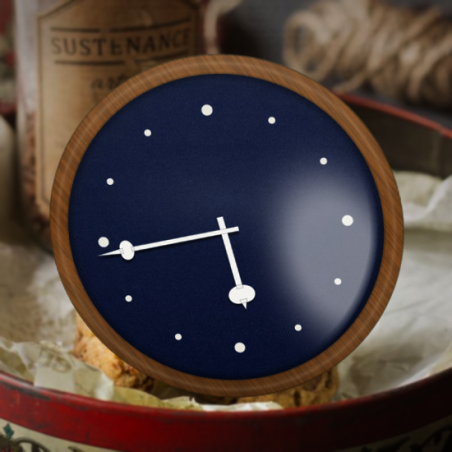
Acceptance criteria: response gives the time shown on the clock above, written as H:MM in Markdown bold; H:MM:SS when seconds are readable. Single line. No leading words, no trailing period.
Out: **5:44**
